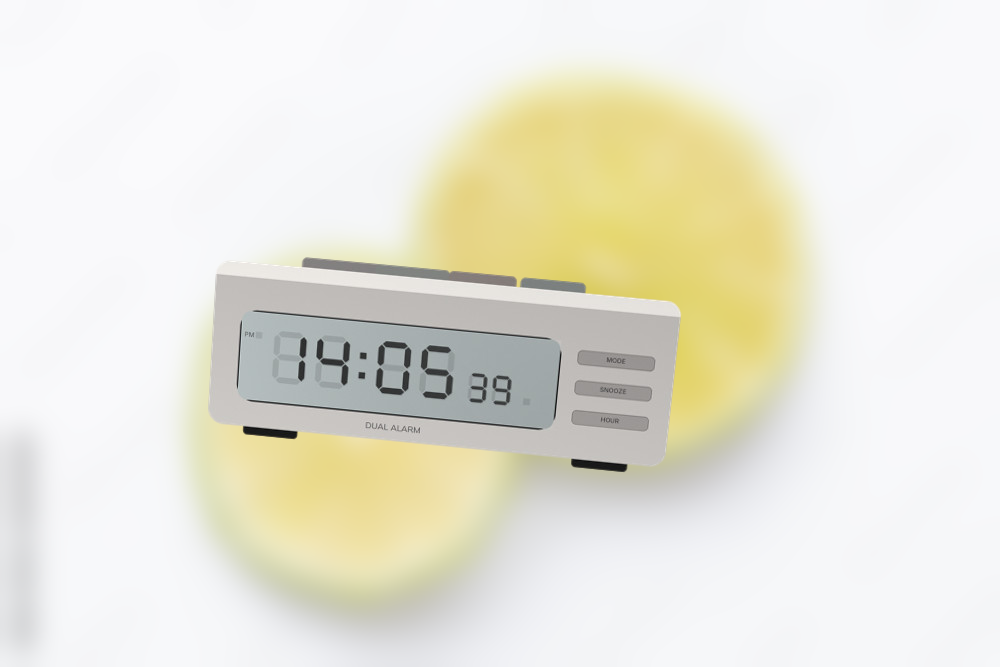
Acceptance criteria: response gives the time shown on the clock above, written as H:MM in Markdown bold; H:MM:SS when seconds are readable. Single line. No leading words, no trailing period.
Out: **14:05:39**
